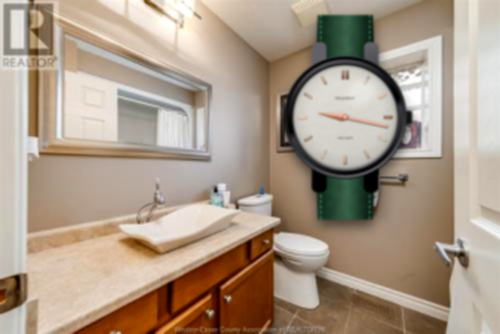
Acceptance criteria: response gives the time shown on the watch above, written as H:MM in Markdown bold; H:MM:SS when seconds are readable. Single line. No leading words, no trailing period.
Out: **9:17**
